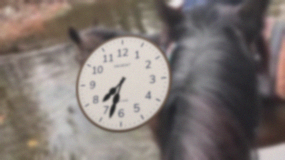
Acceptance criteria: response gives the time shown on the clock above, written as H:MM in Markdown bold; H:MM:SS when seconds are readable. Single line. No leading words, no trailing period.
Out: **7:33**
